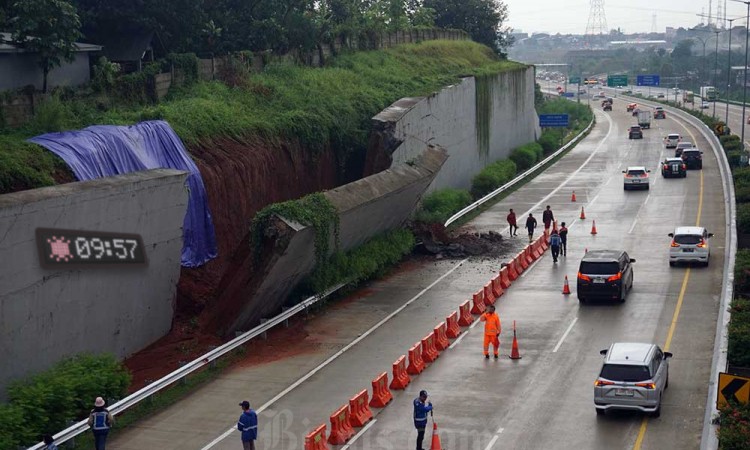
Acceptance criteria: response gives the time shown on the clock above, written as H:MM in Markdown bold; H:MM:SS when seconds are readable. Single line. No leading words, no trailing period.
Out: **9:57**
